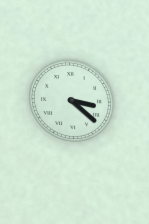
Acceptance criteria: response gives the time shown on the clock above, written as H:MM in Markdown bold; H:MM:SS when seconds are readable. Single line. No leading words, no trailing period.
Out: **3:22**
